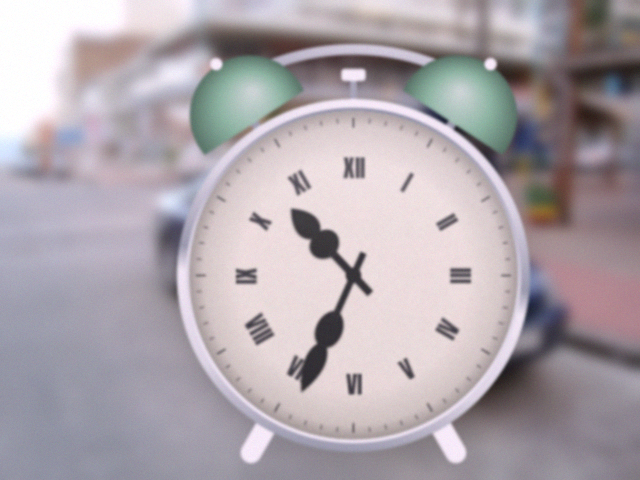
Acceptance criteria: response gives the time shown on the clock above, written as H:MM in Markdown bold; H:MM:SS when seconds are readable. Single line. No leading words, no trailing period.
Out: **10:34**
